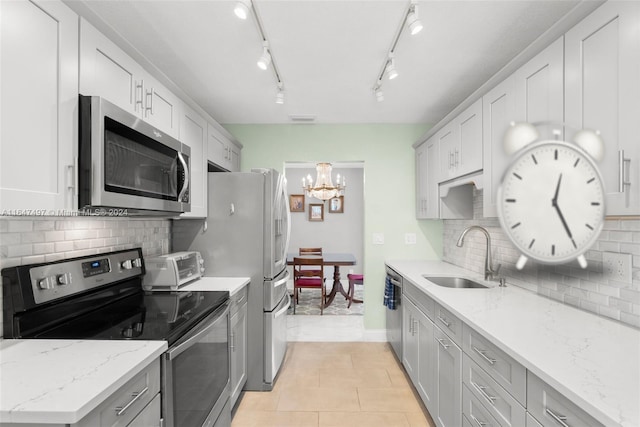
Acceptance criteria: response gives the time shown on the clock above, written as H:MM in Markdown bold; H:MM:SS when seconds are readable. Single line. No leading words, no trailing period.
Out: **12:25**
